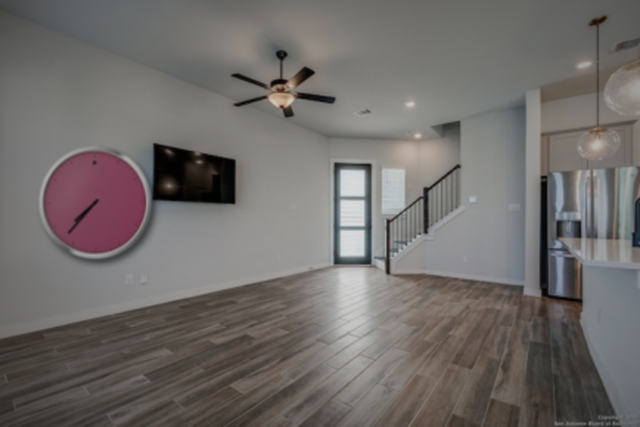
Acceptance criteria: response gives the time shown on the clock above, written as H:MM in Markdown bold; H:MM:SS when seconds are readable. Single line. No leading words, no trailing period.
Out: **7:37**
